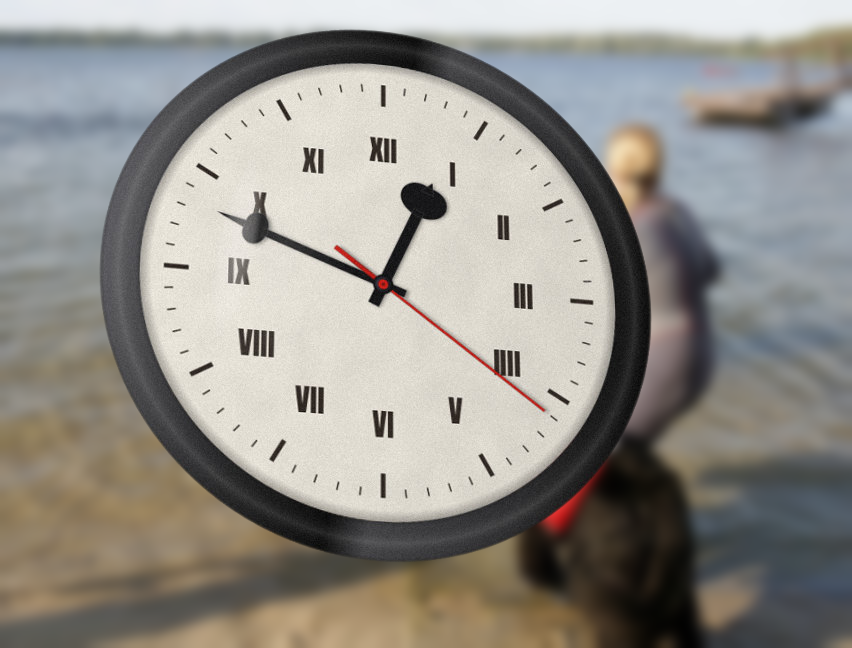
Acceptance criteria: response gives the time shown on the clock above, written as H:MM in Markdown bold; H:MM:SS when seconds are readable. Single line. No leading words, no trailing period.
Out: **12:48:21**
